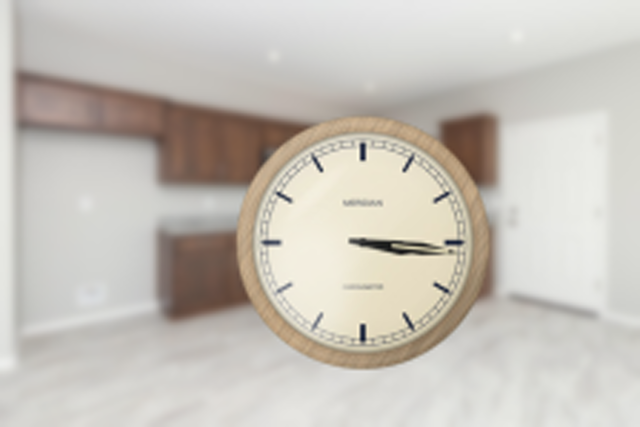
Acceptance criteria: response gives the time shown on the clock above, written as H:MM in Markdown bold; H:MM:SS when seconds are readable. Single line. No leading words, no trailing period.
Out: **3:16**
